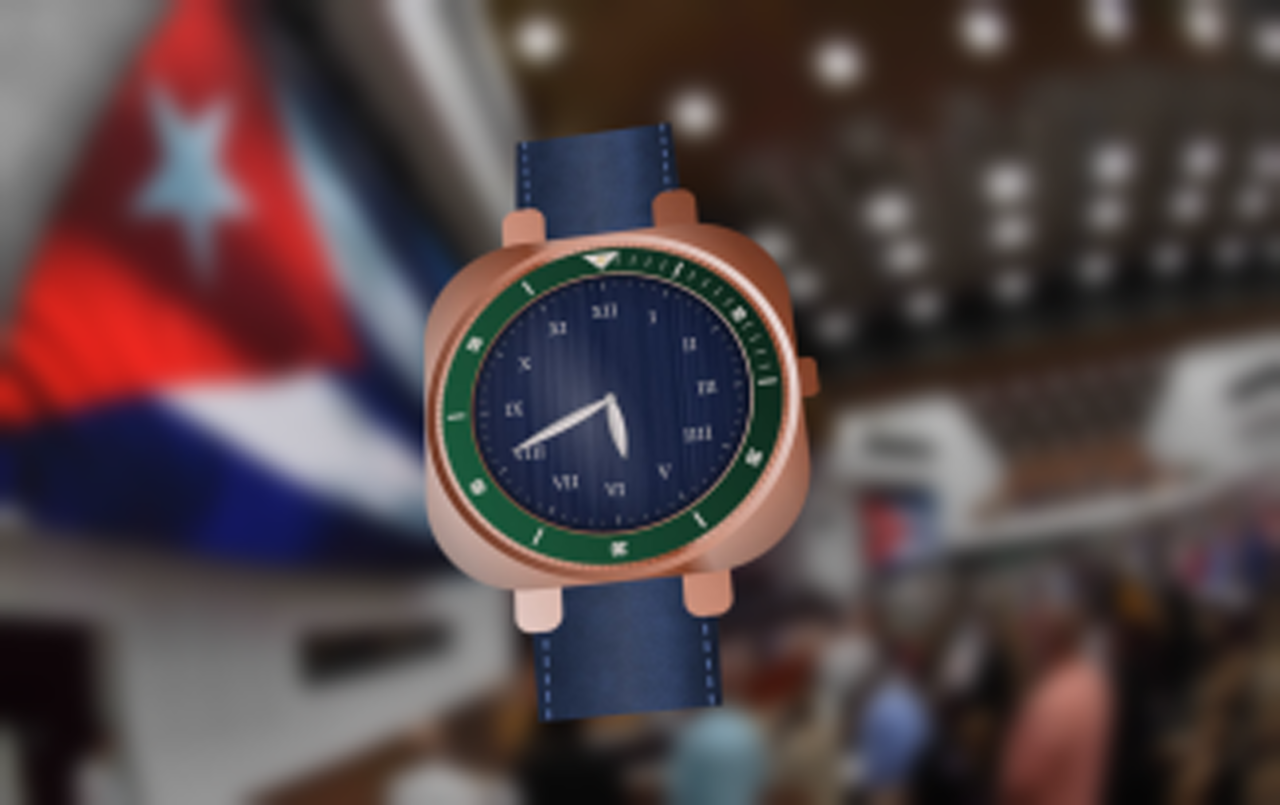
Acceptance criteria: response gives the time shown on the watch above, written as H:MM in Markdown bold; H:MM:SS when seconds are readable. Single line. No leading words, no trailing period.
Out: **5:41**
